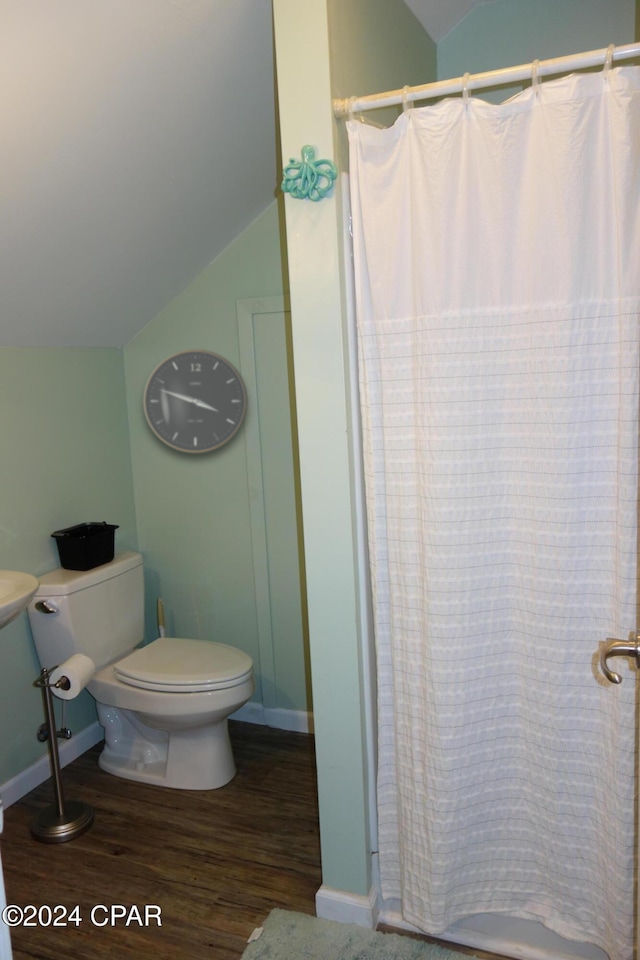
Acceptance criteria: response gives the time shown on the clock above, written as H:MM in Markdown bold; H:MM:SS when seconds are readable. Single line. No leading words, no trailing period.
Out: **3:48**
